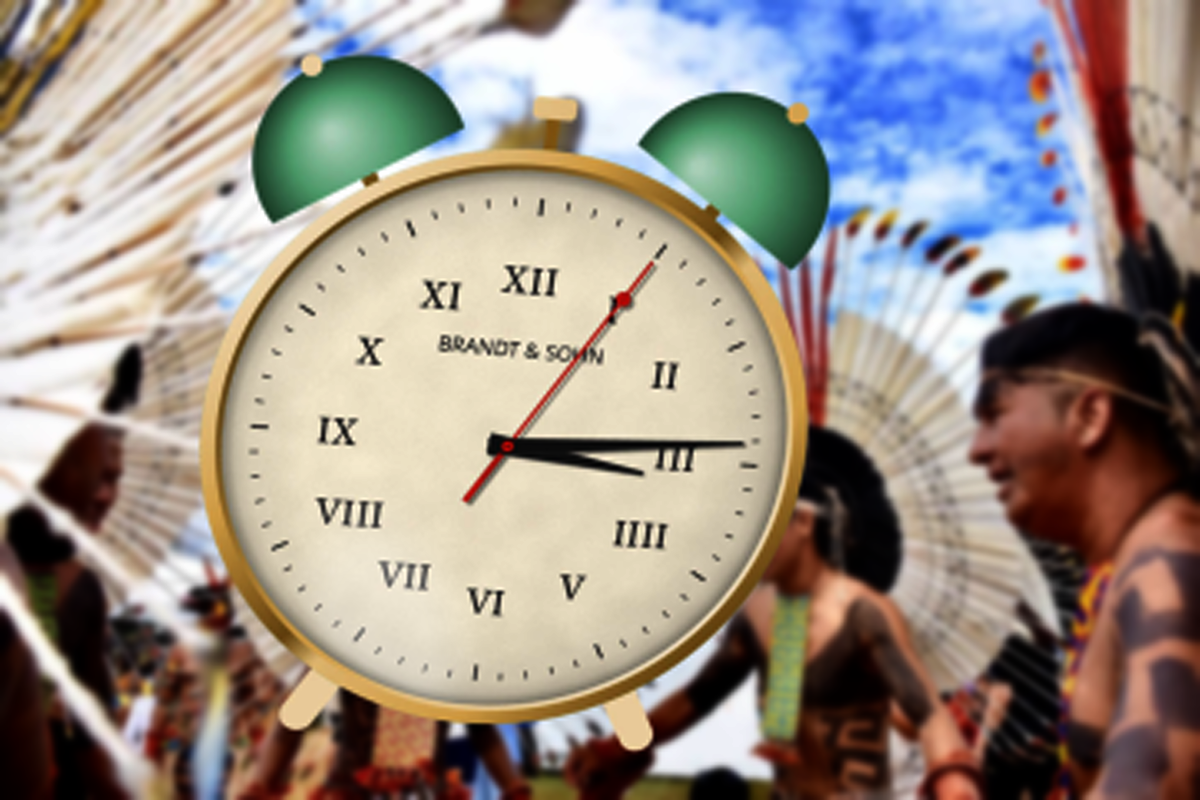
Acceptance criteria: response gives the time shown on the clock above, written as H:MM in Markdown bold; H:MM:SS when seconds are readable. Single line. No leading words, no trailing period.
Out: **3:14:05**
